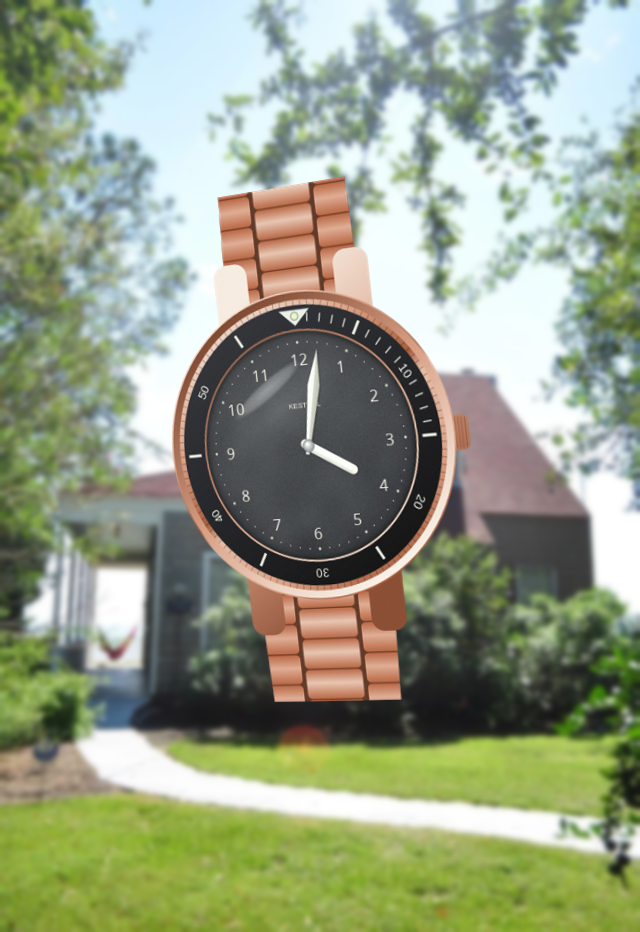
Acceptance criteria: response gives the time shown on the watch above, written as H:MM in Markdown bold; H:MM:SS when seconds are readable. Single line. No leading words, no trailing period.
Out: **4:02**
